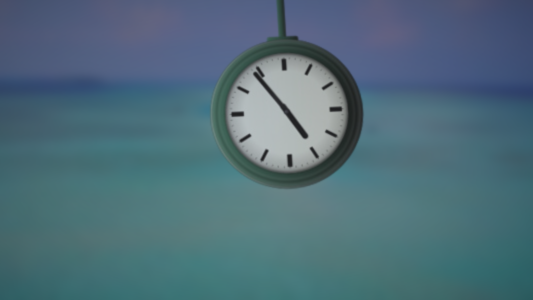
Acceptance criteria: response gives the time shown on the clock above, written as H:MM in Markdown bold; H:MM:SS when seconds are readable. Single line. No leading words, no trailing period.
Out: **4:54**
